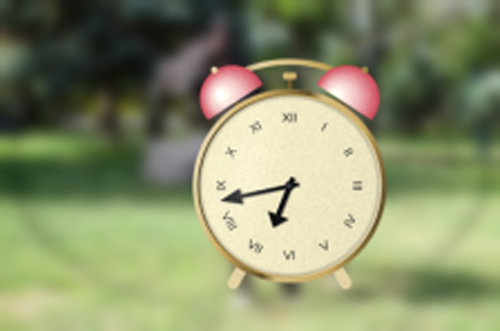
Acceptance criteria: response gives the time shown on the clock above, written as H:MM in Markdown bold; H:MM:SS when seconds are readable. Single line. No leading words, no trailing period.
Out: **6:43**
